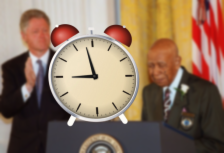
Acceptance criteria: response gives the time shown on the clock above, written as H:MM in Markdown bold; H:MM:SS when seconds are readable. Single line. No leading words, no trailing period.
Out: **8:58**
